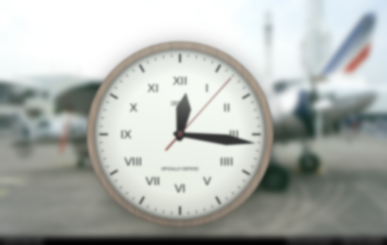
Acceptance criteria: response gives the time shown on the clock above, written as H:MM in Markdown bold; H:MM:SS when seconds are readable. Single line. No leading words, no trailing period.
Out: **12:16:07**
